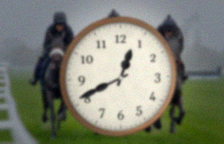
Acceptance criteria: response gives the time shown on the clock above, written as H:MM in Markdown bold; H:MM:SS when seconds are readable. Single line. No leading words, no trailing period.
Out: **12:41**
